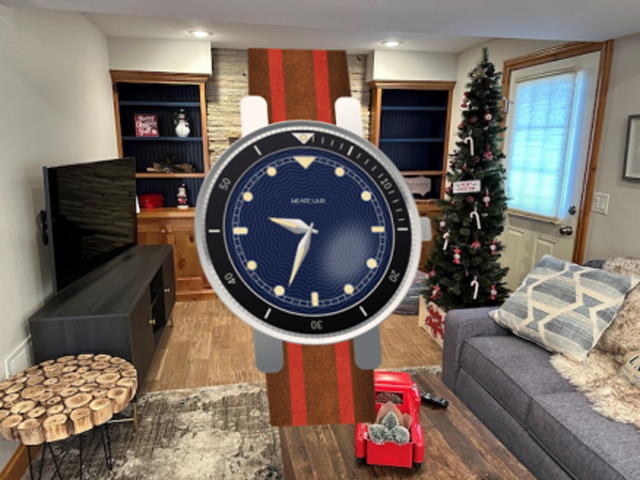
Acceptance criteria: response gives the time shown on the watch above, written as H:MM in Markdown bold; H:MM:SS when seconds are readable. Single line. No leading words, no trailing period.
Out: **9:34**
